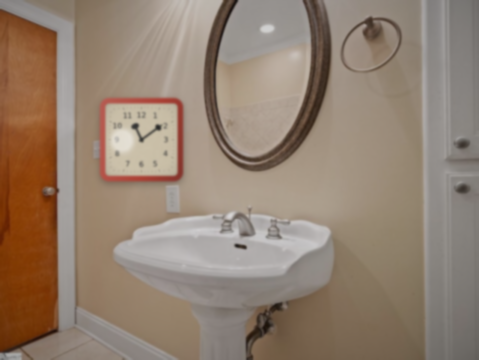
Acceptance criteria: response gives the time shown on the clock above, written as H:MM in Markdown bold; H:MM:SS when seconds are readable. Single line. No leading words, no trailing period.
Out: **11:09**
